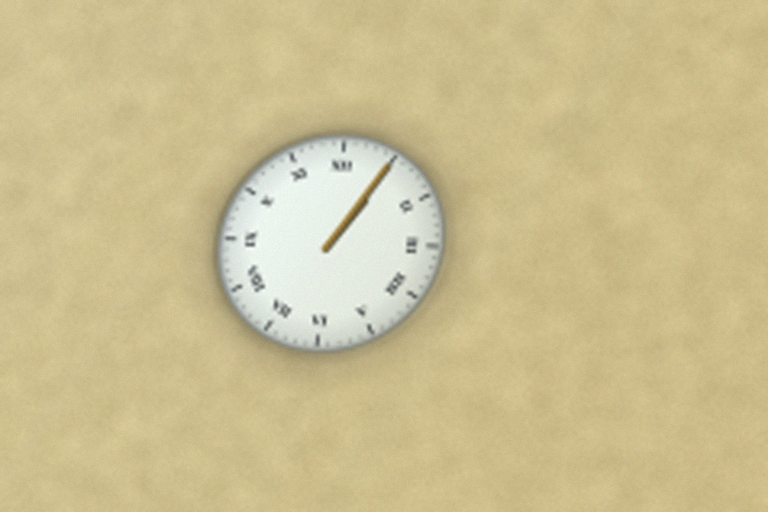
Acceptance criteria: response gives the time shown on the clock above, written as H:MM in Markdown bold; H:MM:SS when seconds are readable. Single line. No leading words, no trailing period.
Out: **1:05**
